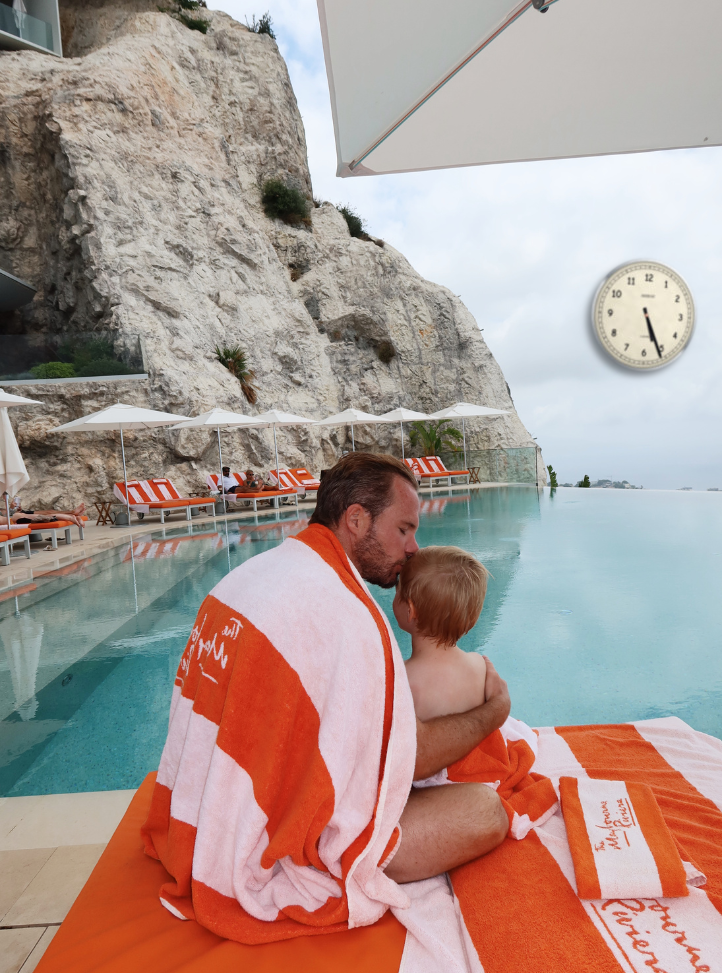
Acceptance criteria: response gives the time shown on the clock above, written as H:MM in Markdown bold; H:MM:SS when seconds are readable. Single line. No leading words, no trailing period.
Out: **5:26**
